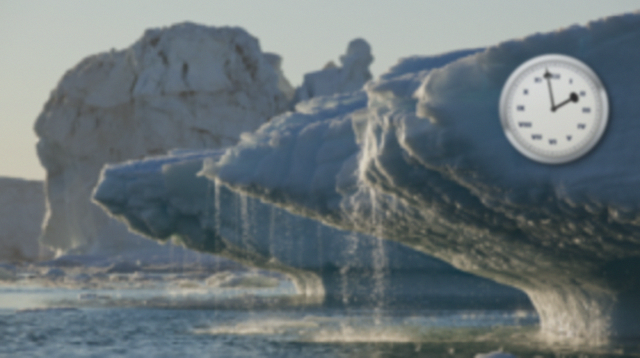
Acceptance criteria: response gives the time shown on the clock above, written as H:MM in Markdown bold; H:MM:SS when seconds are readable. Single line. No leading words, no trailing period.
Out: **1:58**
